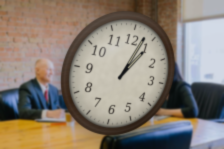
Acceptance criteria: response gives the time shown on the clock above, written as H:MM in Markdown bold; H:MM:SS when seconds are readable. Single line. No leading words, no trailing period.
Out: **1:03**
